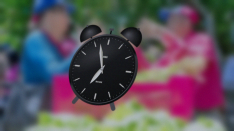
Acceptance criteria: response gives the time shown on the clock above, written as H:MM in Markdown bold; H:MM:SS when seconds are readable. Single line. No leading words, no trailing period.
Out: **6:57**
